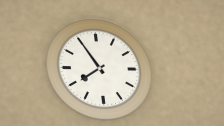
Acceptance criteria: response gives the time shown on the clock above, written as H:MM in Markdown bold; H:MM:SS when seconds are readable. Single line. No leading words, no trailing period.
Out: **7:55**
